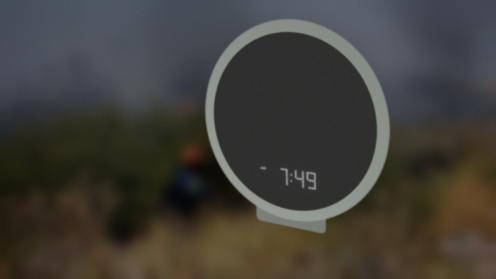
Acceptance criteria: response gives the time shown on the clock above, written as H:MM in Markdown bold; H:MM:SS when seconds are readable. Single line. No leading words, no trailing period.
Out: **7:49**
